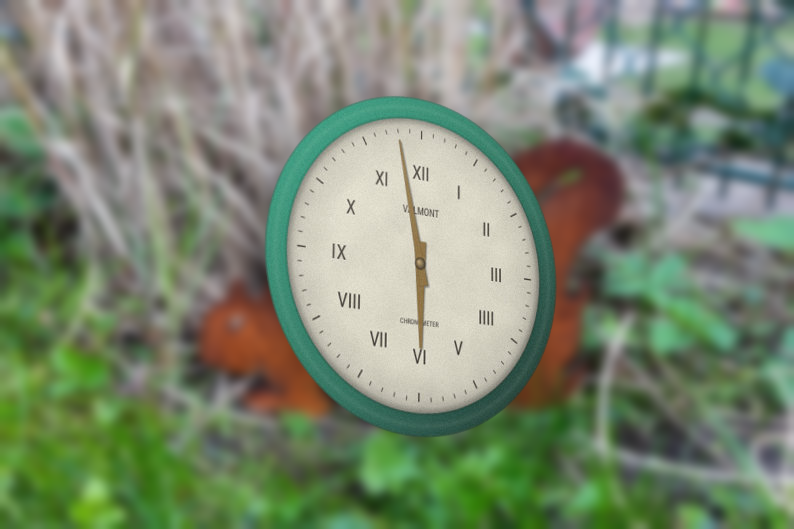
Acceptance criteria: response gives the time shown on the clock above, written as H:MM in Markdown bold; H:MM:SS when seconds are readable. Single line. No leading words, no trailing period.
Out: **5:58**
